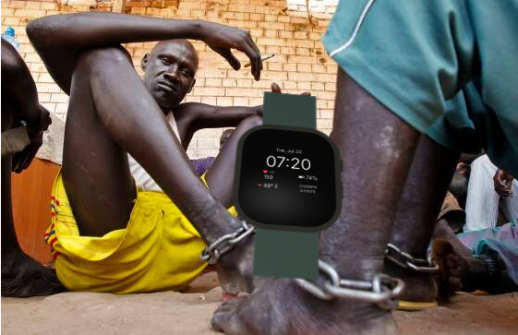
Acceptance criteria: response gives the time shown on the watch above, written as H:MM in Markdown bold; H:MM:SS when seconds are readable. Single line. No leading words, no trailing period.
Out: **7:20**
